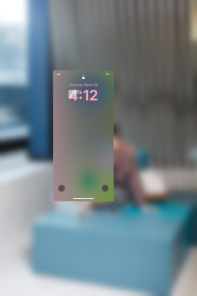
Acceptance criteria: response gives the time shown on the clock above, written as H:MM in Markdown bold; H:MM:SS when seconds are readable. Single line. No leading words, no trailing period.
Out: **4:12**
